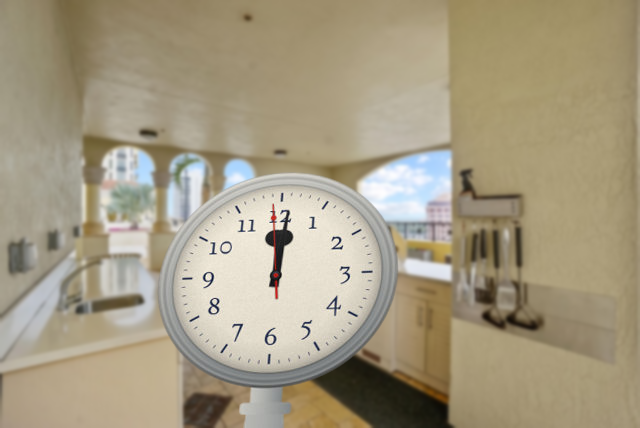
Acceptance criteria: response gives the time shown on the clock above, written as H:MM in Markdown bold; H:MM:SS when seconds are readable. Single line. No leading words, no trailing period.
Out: **12:00:59**
